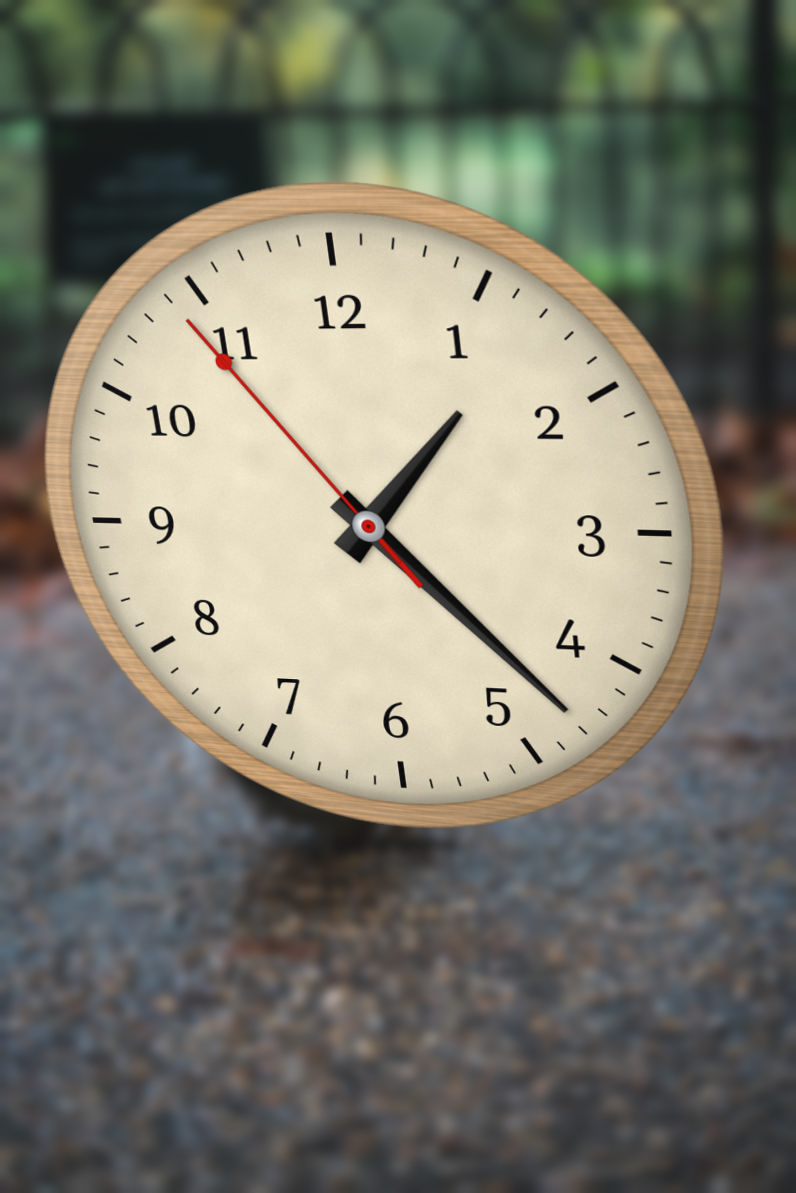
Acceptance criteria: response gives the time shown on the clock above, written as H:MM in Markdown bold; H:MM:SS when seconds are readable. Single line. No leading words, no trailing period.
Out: **1:22:54**
